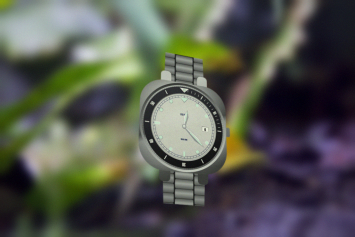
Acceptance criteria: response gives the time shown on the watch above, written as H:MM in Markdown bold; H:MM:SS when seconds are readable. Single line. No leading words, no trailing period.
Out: **12:22**
